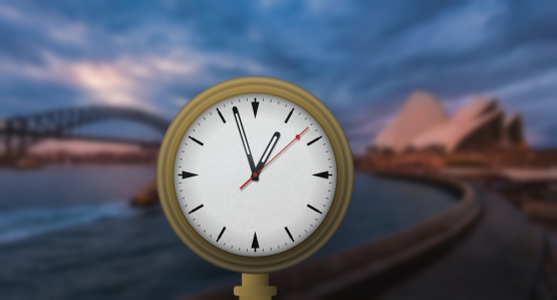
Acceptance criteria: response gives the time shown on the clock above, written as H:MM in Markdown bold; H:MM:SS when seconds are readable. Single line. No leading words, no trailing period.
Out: **12:57:08**
